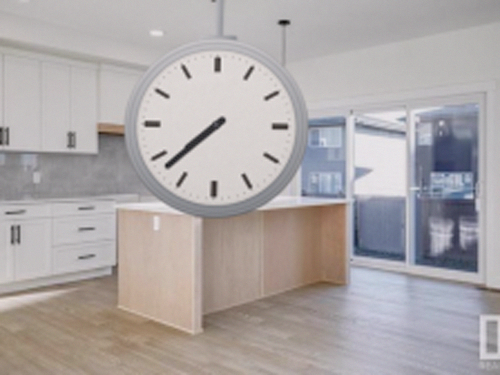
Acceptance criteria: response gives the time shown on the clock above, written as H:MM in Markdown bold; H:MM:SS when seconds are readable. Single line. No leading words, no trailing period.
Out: **7:38**
